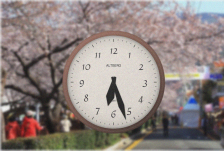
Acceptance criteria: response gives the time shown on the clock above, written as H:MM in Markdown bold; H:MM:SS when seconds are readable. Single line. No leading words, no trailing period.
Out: **6:27**
